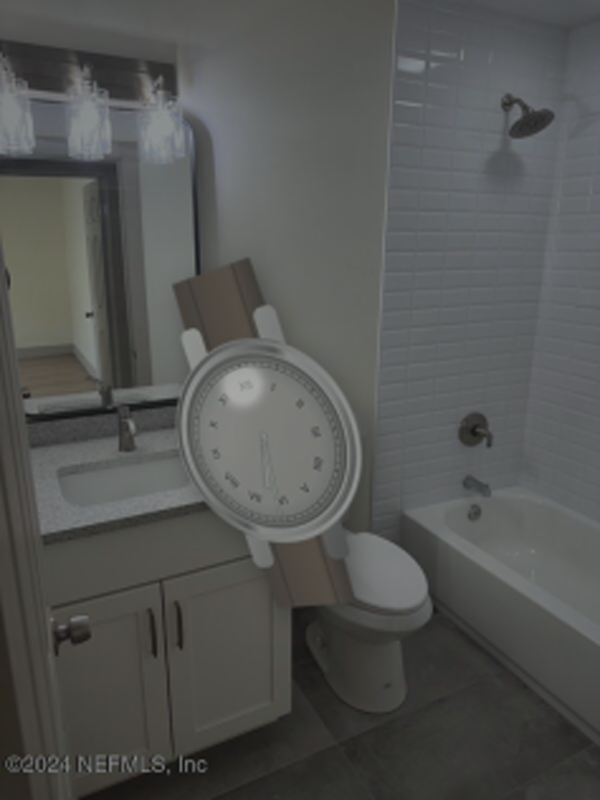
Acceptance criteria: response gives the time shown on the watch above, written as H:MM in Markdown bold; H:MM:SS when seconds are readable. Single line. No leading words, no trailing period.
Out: **6:31**
